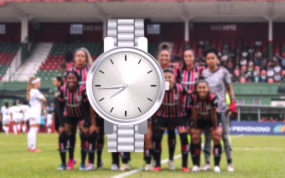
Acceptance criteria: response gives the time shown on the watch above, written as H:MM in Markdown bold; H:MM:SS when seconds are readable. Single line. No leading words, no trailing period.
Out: **7:44**
